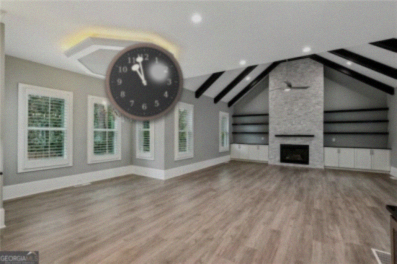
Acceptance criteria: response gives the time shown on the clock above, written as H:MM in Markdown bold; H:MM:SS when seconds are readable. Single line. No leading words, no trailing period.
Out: **10:58**
